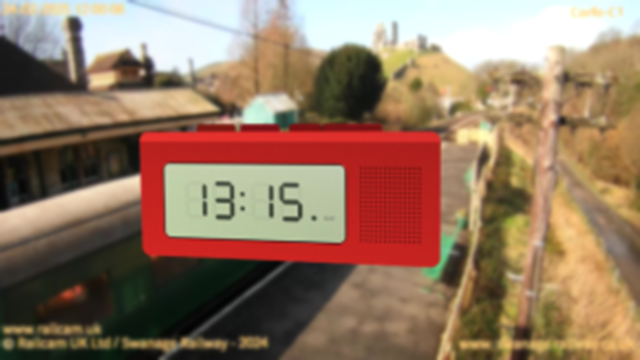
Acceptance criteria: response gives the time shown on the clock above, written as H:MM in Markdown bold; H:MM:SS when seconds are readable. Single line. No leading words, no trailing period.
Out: **13:15**
